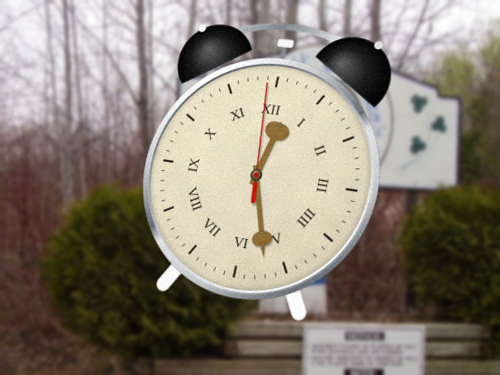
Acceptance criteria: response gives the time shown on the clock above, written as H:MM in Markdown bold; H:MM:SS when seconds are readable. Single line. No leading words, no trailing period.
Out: **12:26:59**
